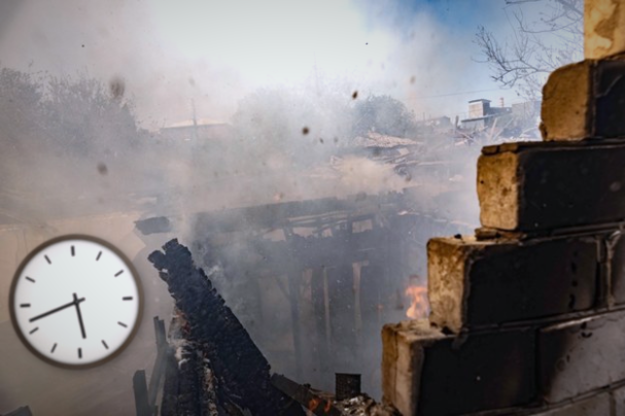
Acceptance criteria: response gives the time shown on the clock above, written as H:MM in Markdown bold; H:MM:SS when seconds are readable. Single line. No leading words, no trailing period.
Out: **5:42**
